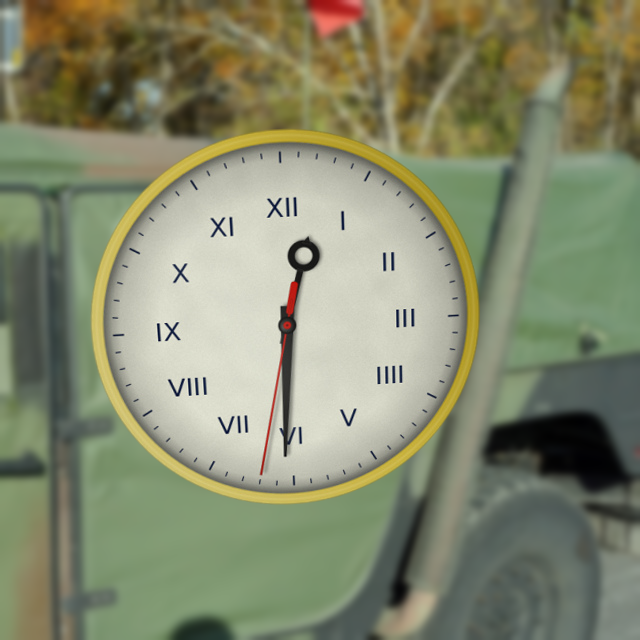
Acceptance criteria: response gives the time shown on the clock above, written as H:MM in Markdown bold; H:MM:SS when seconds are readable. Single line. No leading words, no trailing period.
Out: **12:30:32**
